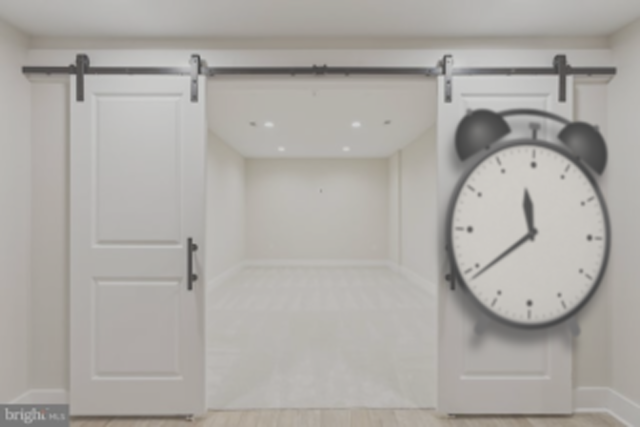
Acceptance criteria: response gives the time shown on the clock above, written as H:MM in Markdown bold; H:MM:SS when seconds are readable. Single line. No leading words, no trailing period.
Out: **11:39**
